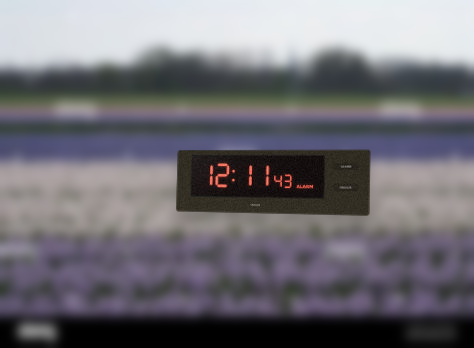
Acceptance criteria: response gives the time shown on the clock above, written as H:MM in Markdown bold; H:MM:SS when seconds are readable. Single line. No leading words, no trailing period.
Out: **12:11:43**
